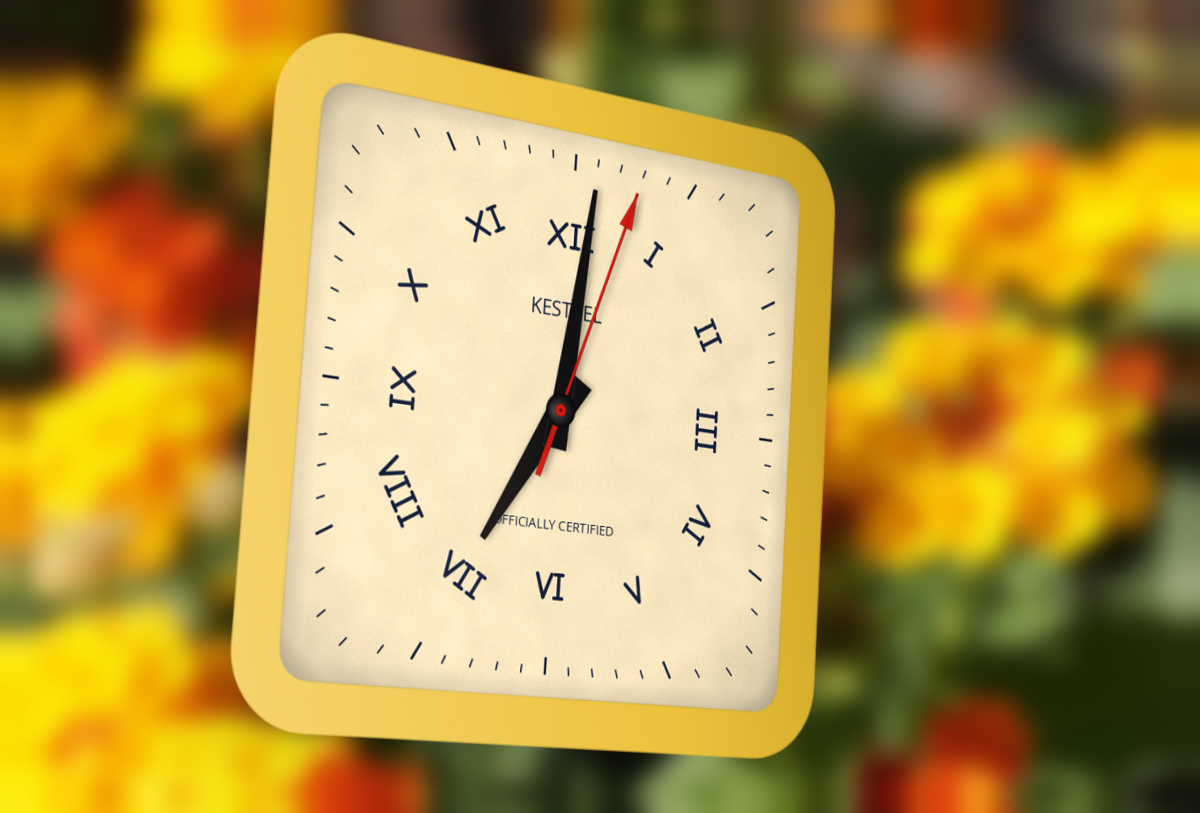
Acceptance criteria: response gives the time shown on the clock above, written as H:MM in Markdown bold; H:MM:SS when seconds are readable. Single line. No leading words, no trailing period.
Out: **7:01:03**
